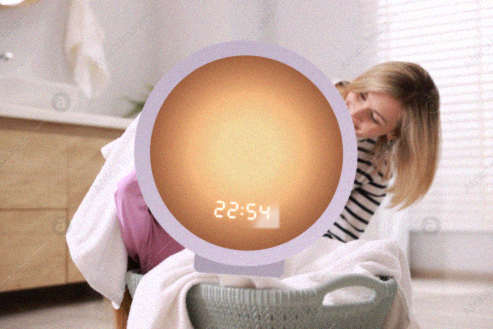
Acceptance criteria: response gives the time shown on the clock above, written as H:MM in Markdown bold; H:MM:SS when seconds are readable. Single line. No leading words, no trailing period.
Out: **22:54**
